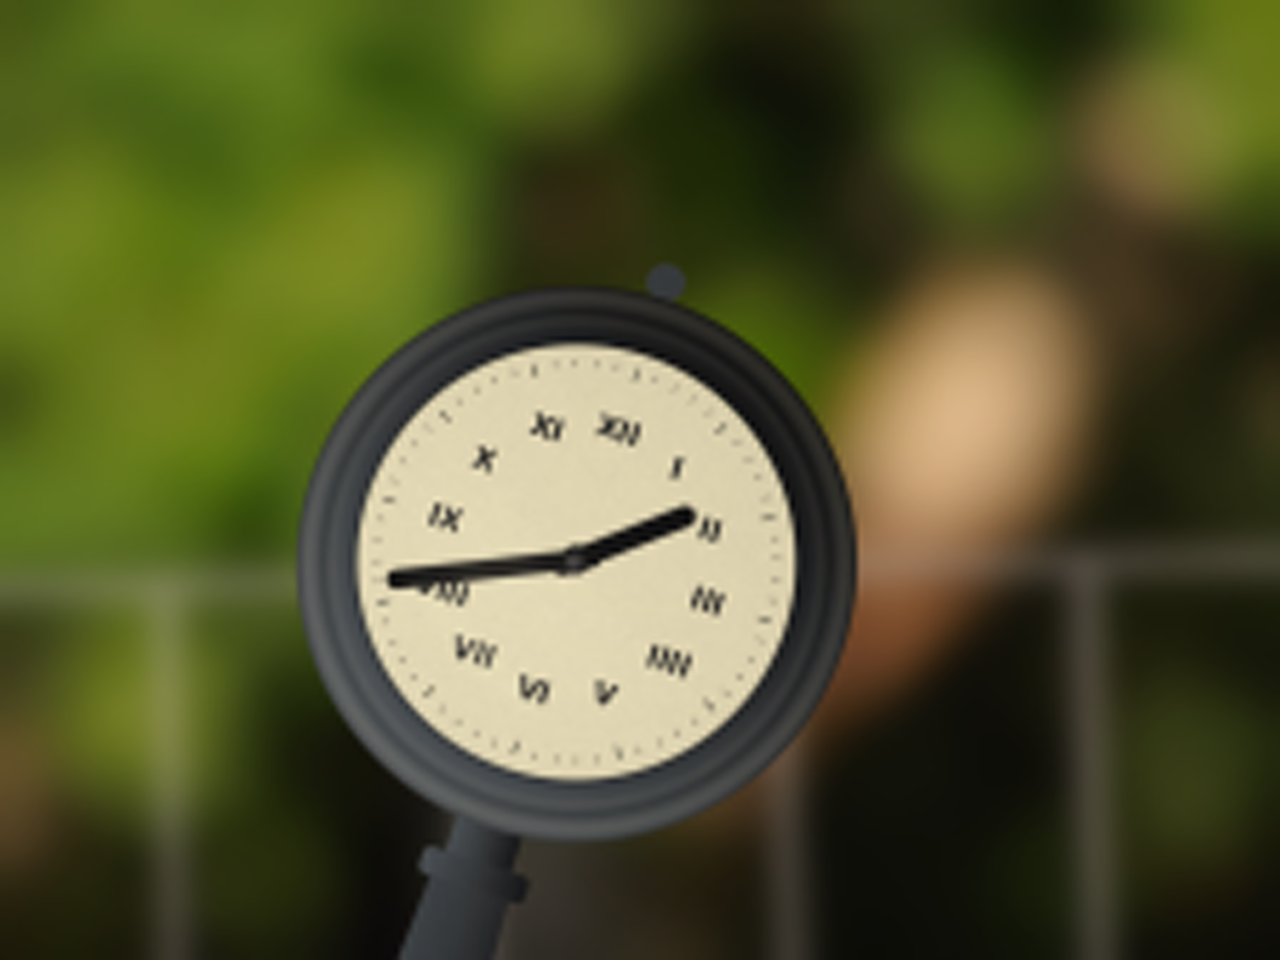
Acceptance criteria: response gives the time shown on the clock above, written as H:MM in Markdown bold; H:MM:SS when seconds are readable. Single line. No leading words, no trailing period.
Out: **1:41**
